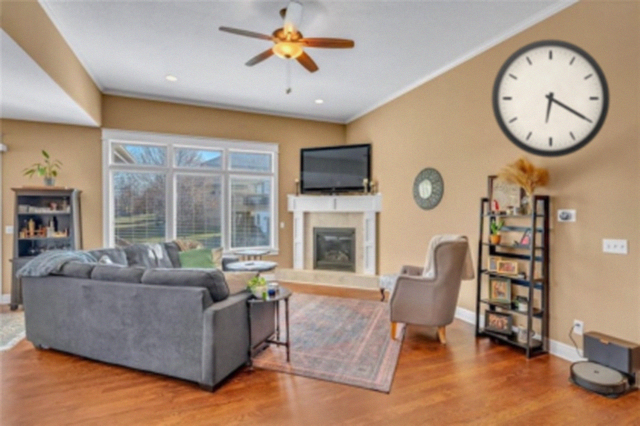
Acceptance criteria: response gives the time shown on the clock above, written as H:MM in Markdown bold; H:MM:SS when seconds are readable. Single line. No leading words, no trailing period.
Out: **6:20**
